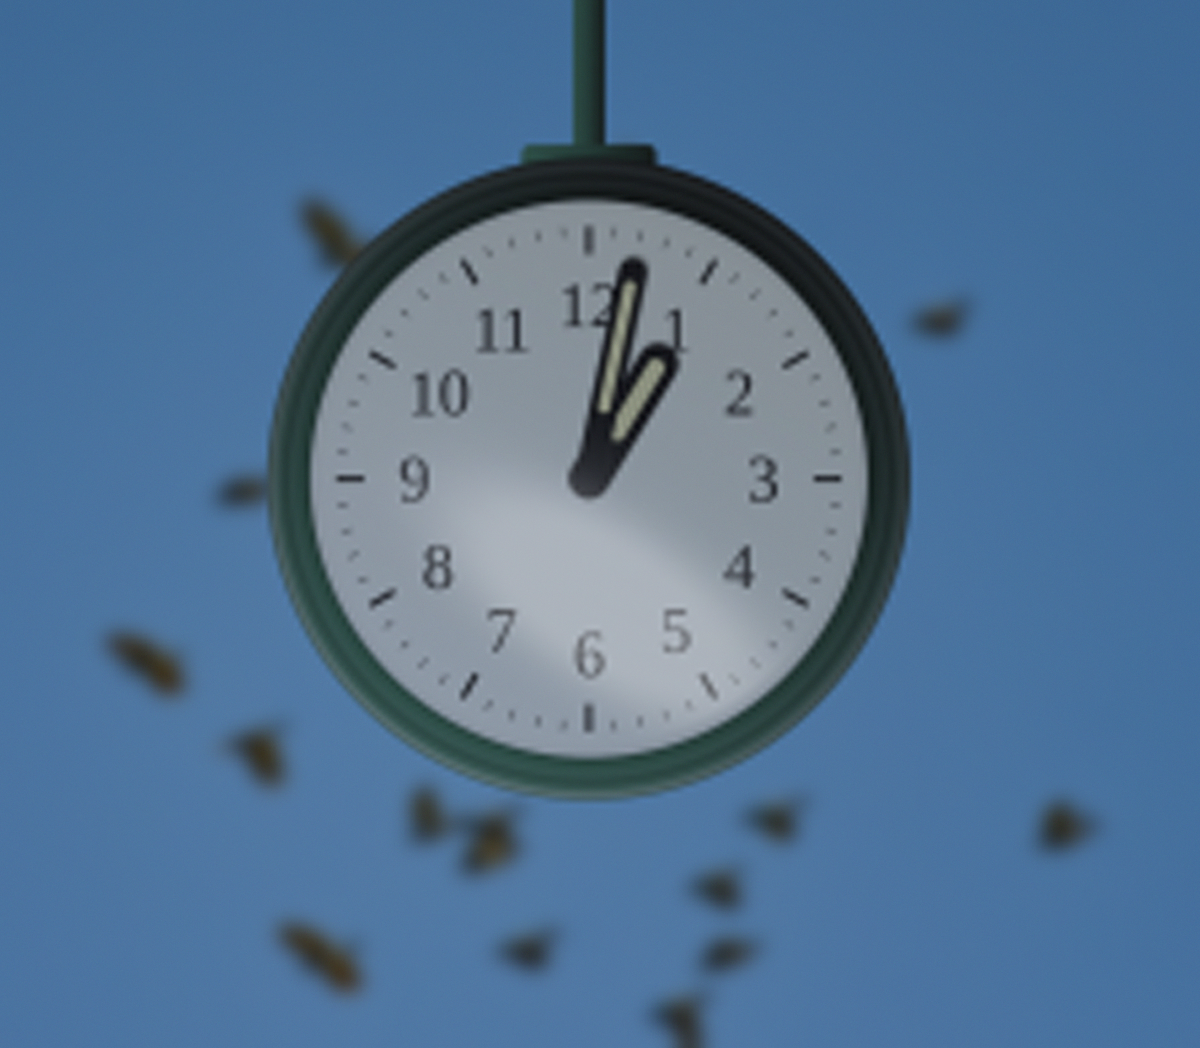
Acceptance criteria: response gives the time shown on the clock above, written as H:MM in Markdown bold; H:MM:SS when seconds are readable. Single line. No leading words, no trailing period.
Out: **1:02**
